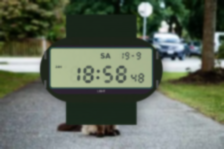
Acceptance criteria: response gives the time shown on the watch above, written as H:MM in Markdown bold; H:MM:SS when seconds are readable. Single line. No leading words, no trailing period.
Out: **18:58:48**
